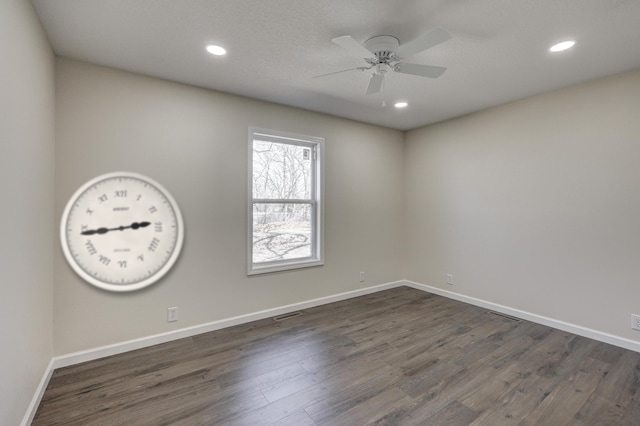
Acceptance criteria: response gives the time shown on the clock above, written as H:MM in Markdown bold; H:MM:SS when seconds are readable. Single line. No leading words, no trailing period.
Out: **2:44**
